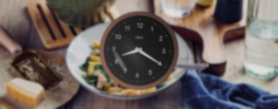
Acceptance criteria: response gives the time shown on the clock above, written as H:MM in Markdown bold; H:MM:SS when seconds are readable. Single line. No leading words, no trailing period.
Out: **8:20**
